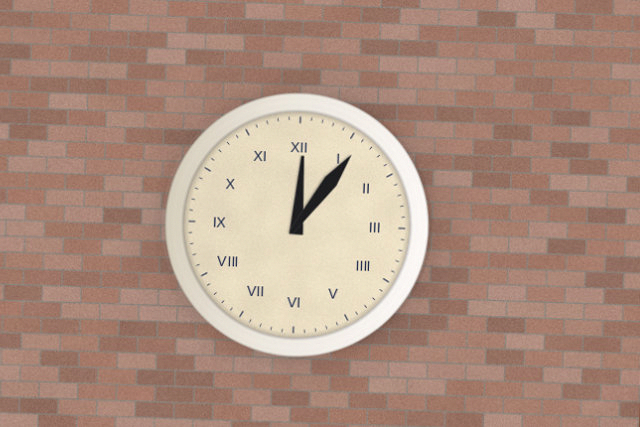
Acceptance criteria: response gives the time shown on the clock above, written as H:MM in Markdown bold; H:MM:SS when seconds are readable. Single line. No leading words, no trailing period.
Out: **12:06**
